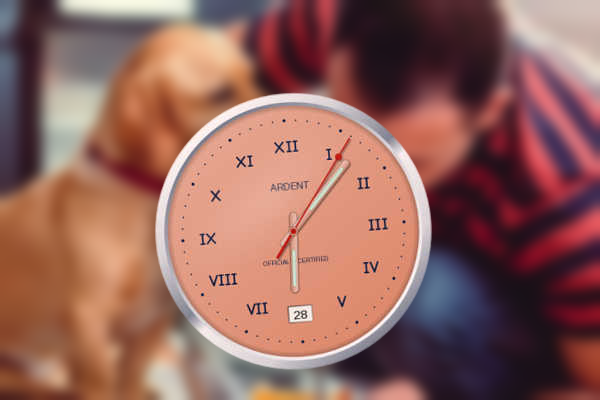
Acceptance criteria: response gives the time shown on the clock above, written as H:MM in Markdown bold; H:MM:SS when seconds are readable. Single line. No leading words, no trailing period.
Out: **6:07:06**
